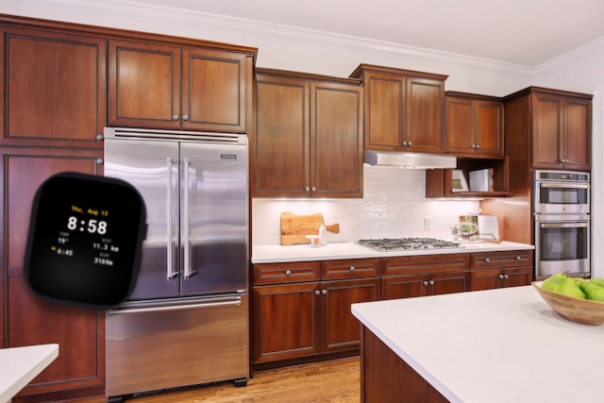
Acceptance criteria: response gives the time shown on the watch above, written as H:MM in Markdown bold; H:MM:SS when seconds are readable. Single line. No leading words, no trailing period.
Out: **8:58**
